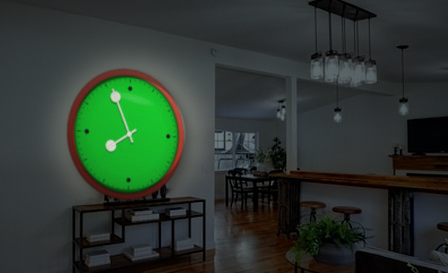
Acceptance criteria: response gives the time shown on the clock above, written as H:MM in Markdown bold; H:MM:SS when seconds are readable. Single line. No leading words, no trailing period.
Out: **7:56**
